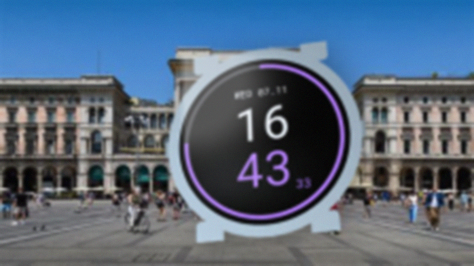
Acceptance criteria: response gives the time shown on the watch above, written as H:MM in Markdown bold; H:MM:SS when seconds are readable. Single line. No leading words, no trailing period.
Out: **16:43**
